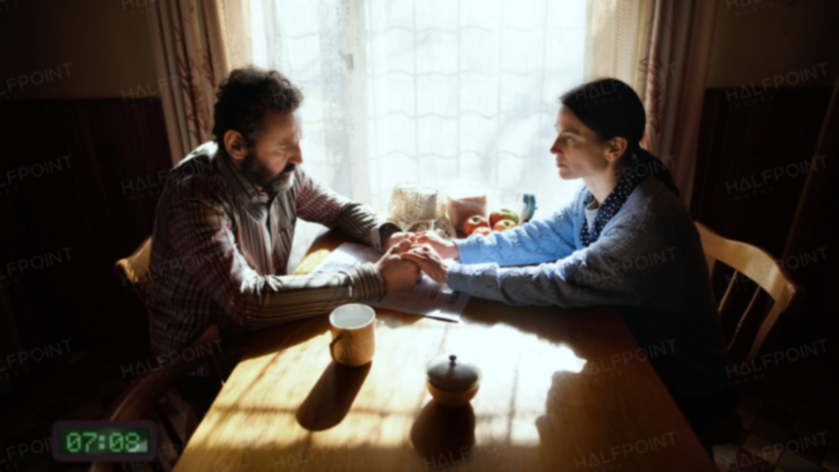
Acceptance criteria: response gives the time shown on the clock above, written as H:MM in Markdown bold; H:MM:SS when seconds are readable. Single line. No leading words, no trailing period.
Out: **7:08**
